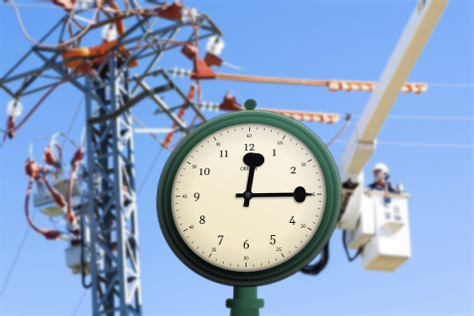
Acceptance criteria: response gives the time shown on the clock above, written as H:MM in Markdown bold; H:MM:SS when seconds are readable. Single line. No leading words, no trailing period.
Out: **12:15**
